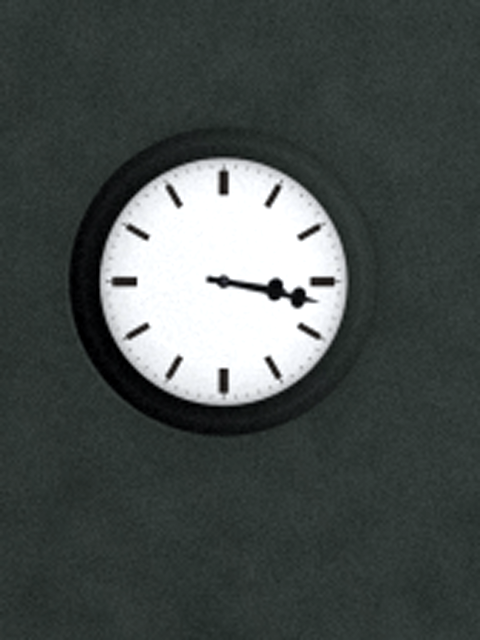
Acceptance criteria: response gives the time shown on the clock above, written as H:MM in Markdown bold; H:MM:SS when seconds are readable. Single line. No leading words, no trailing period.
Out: **3:17**
